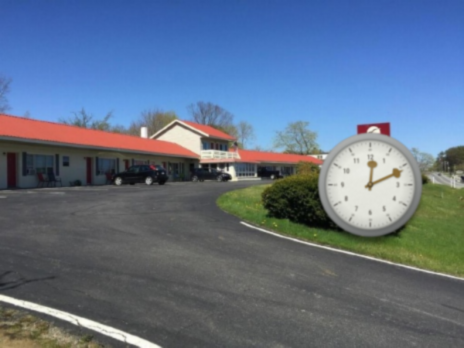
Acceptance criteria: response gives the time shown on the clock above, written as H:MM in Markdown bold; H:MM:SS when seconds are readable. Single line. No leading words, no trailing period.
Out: **12:11**
